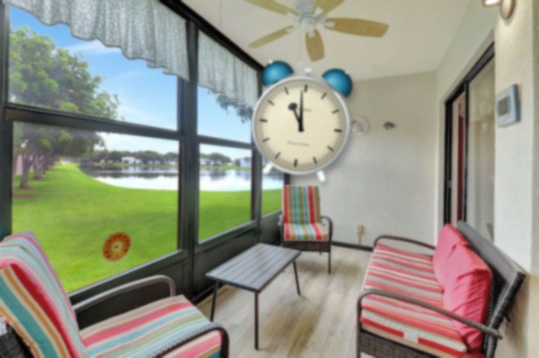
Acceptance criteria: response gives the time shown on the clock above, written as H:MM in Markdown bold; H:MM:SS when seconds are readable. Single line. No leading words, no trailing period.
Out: **10:59**
